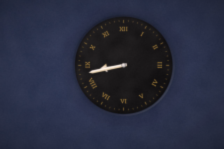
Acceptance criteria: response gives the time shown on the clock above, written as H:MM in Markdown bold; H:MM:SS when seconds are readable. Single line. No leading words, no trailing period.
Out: **8:43**
